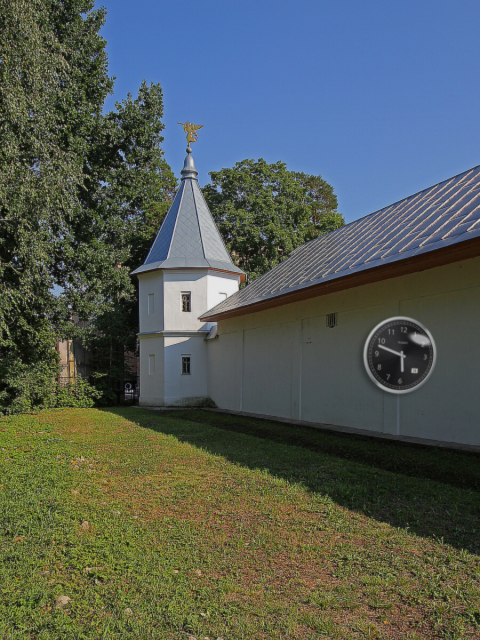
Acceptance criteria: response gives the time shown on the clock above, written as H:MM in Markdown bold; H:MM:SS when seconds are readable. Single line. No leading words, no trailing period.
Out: **5:48**
